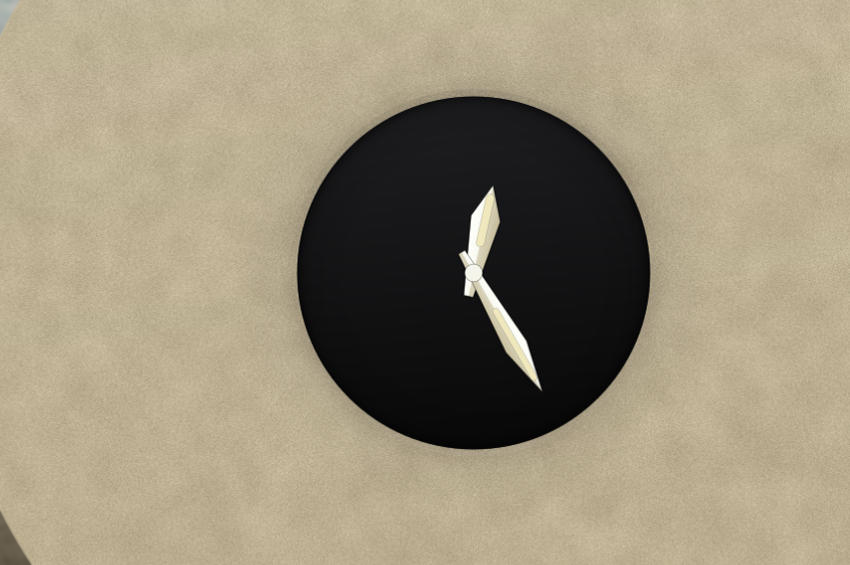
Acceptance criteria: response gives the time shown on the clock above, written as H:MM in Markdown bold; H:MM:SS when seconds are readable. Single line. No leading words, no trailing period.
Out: **12:25**
